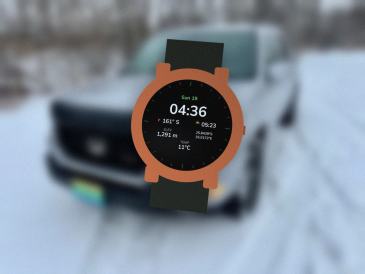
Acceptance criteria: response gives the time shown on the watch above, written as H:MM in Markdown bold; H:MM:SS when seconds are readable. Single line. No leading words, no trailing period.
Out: **4:36**
